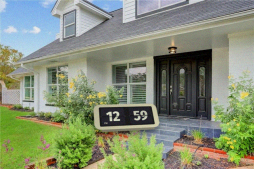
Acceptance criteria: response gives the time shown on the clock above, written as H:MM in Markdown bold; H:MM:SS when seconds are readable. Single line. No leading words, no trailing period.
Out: **12:59**
